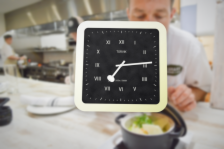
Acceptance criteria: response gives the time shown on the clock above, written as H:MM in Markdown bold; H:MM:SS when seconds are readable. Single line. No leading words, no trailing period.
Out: **7:14**
